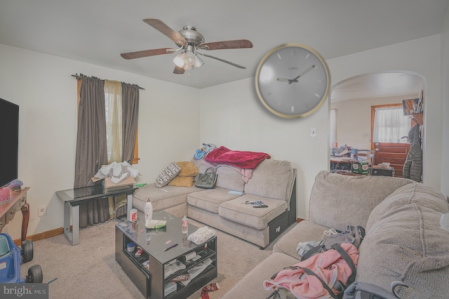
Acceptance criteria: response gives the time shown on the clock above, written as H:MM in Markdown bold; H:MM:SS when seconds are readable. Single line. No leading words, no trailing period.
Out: **9:09**
